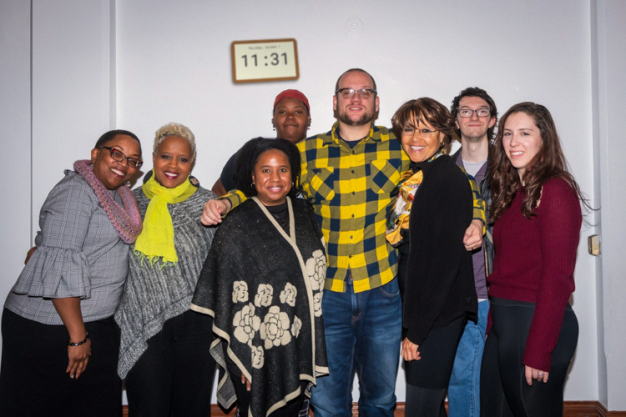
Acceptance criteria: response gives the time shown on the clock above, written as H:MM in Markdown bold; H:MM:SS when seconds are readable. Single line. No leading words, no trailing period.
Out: **11:31**
